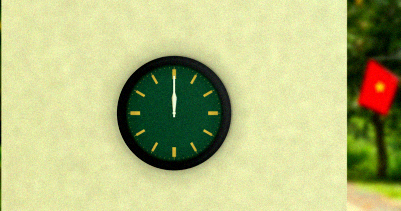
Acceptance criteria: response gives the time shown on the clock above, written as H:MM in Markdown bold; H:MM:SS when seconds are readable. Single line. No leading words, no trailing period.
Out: **12:00**
